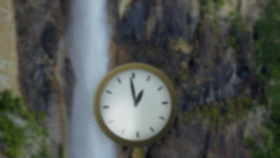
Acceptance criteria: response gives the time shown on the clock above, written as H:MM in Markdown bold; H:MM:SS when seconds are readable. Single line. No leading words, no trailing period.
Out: **12:59**
